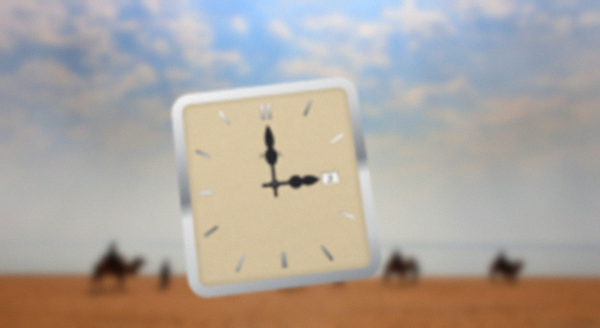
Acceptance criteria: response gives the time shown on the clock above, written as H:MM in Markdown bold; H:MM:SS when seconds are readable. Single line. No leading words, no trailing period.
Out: **3:00**
